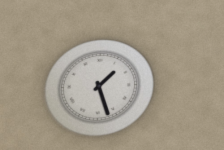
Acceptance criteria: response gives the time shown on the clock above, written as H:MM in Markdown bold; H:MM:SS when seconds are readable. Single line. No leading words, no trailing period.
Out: **1:27**
